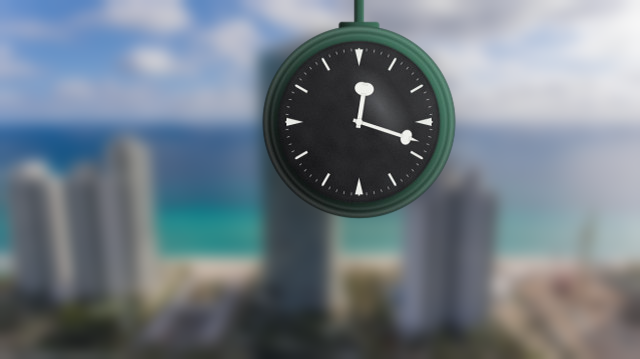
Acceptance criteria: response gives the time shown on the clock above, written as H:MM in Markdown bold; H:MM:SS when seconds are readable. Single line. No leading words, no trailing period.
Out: **12:18**
